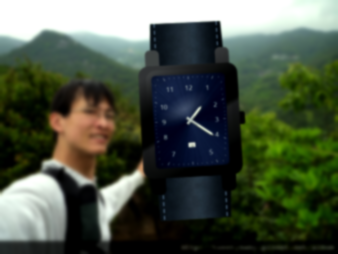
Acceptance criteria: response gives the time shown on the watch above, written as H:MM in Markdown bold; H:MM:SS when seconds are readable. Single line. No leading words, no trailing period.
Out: **1:21**
